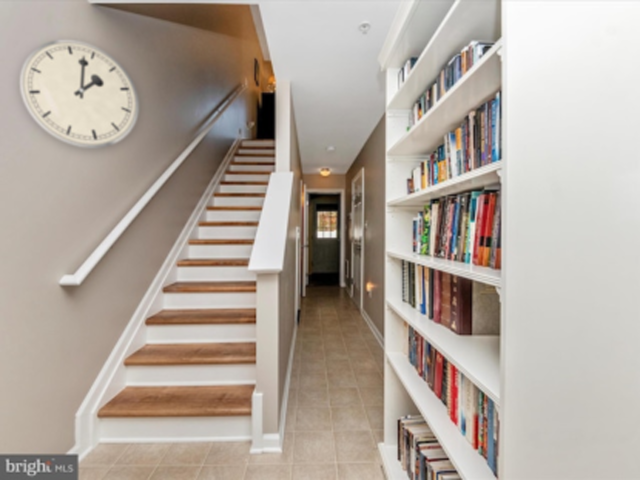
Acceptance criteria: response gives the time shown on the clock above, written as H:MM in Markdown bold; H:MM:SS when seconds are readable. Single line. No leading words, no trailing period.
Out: **2:03**
